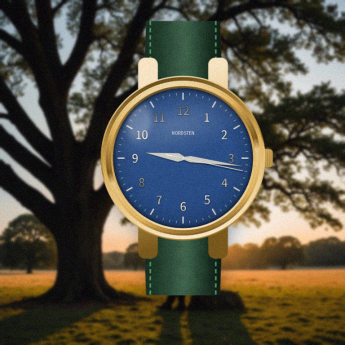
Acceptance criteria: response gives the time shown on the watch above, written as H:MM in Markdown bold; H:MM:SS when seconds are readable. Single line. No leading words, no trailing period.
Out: **9:16:17**
